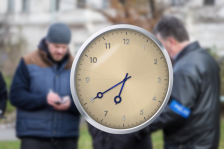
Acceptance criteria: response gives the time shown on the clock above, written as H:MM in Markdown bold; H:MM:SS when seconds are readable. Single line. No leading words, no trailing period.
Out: **6:40**
